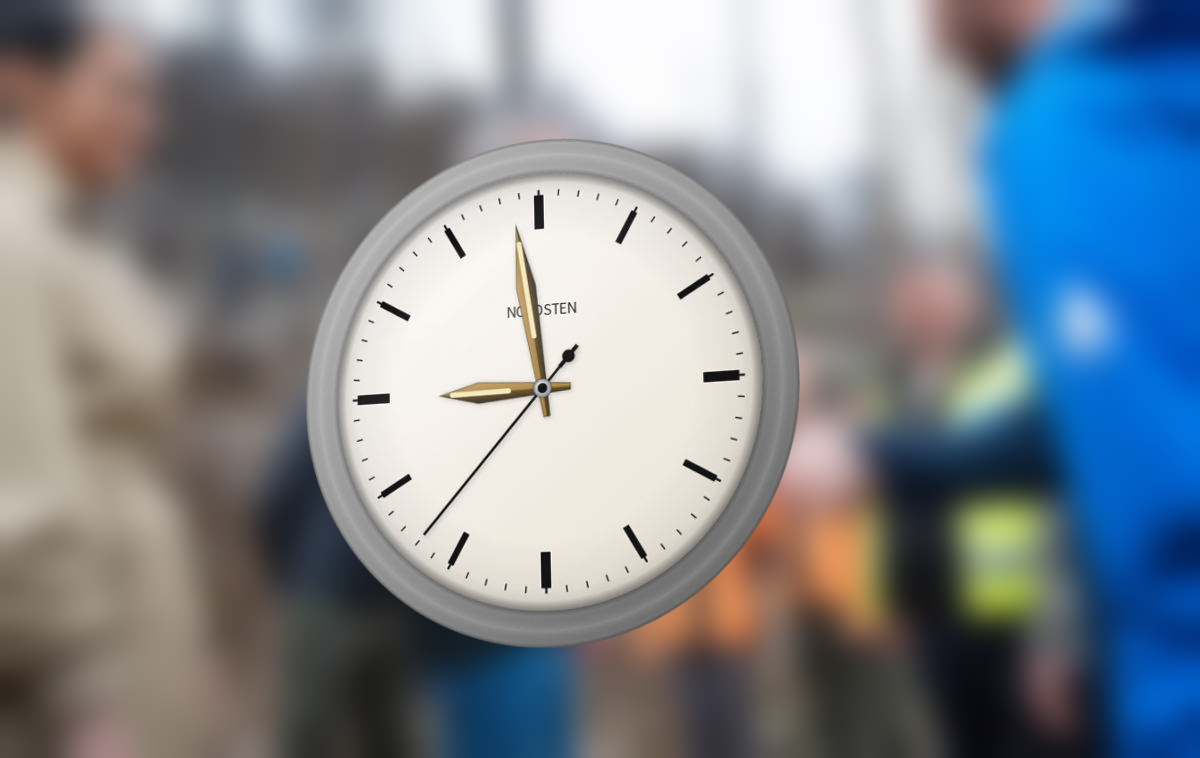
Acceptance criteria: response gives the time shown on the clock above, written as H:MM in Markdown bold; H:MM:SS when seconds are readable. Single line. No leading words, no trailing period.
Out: **8:58:37**
